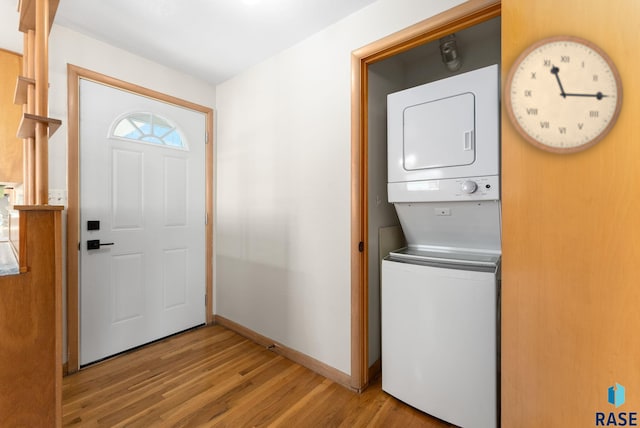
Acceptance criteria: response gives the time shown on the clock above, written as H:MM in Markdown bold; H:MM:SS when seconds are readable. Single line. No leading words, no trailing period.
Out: **11:15**
